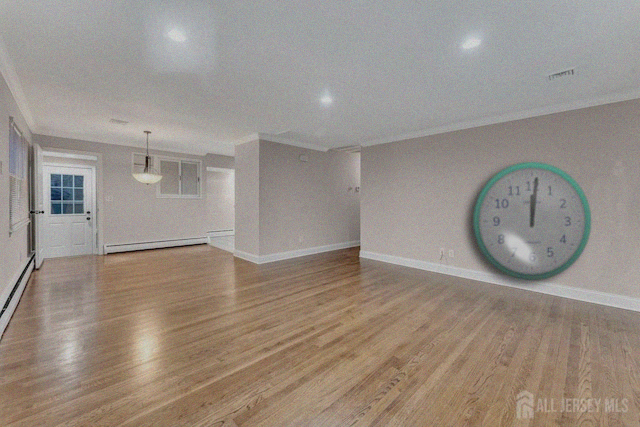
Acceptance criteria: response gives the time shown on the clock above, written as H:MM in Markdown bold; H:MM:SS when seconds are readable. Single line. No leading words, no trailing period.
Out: **12:01**
